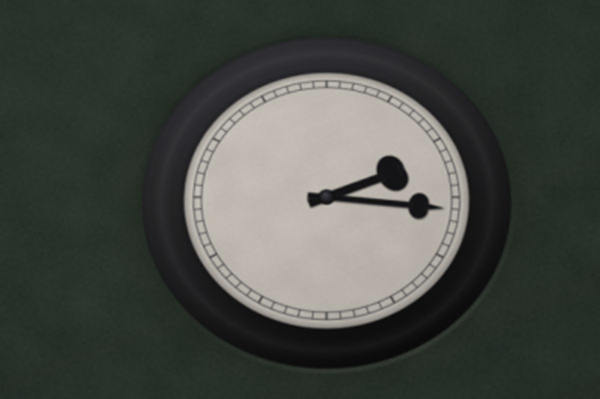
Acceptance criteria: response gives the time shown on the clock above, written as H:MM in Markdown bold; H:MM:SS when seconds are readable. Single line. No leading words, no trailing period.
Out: **2:16**
